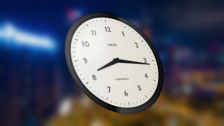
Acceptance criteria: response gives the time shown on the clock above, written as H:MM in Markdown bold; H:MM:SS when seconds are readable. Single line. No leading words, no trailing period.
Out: **8:16**
